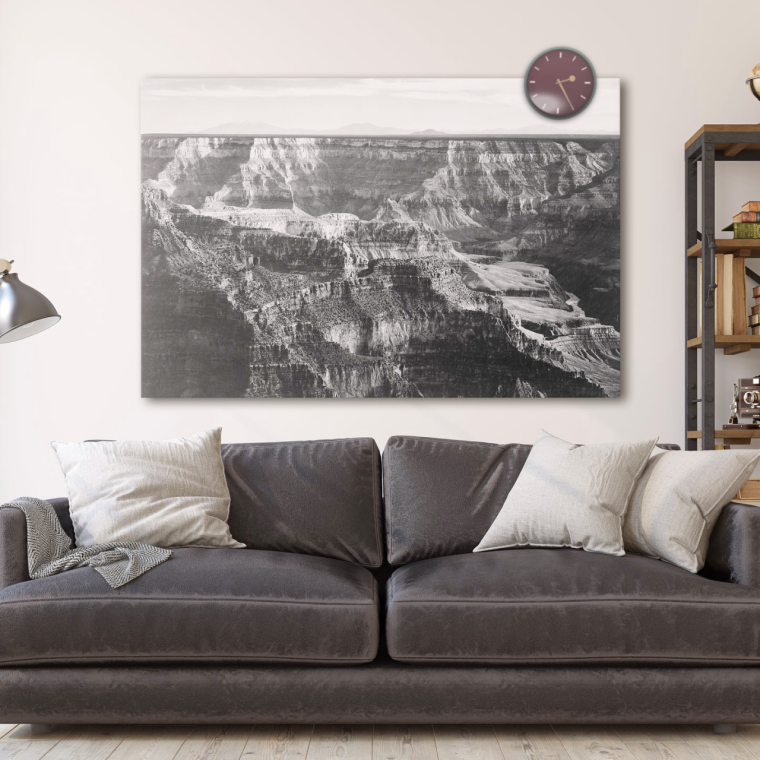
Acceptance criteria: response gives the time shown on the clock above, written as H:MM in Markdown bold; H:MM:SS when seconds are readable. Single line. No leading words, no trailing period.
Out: **2:25**
